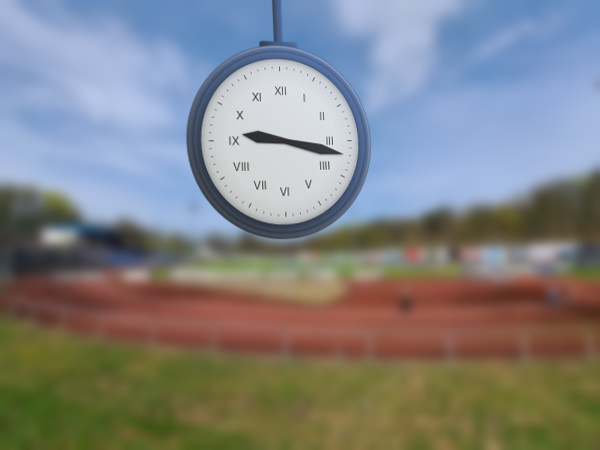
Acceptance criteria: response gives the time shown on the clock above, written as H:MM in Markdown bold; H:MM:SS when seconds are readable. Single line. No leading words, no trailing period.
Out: **9:17**
